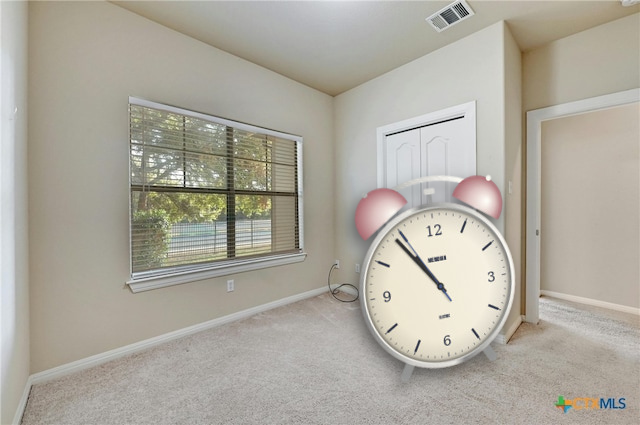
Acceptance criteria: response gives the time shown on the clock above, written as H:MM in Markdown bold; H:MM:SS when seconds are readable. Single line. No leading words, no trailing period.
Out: **10:53:55**
